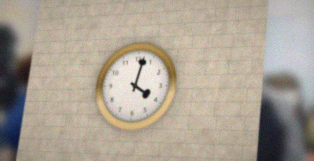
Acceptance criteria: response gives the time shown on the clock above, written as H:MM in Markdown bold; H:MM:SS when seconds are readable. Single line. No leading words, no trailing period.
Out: **4:02**
